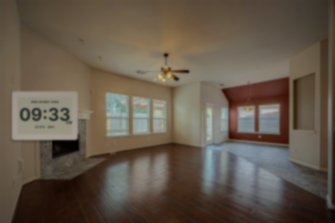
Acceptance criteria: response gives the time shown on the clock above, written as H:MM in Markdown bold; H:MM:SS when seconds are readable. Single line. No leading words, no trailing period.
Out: **9:33**
